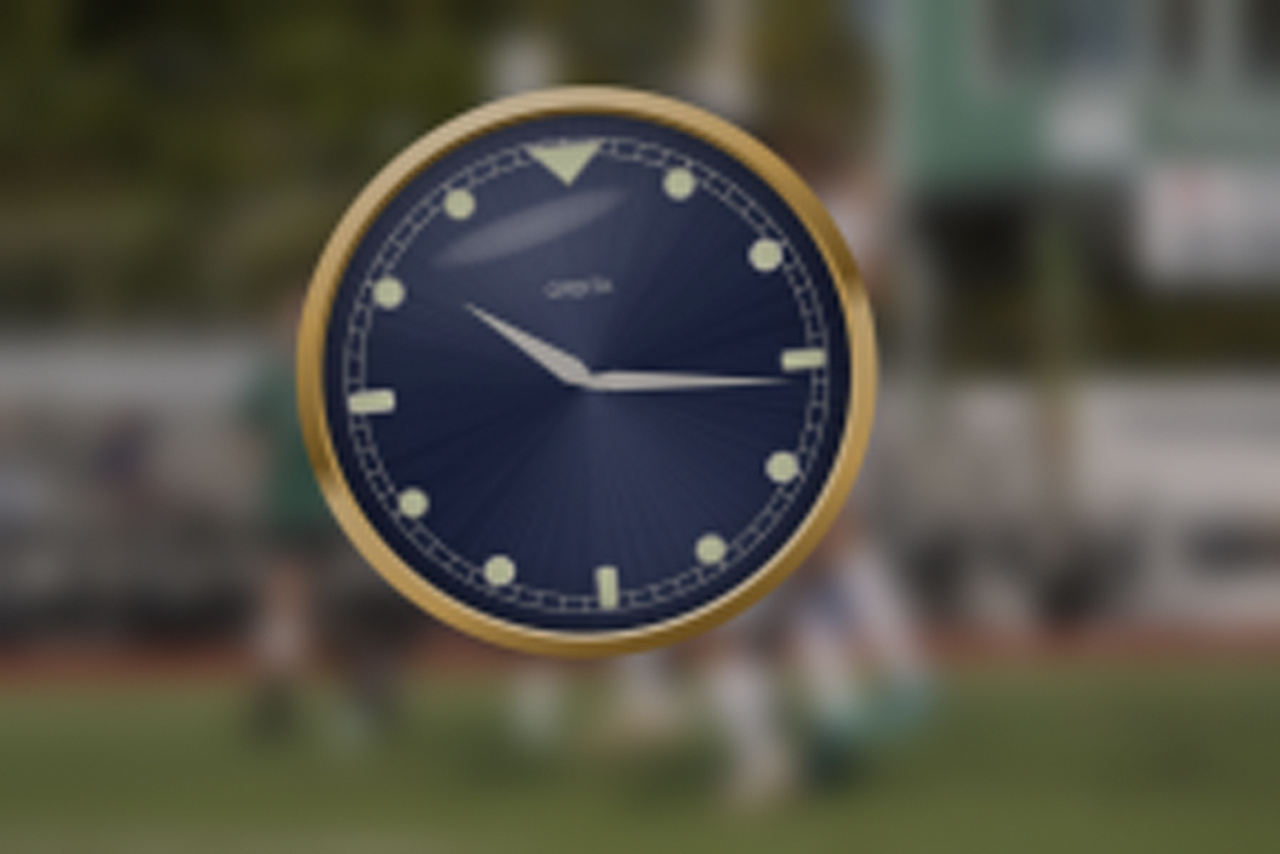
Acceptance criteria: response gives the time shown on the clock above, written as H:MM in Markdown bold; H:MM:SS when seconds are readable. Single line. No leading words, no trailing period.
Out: **10:16**
